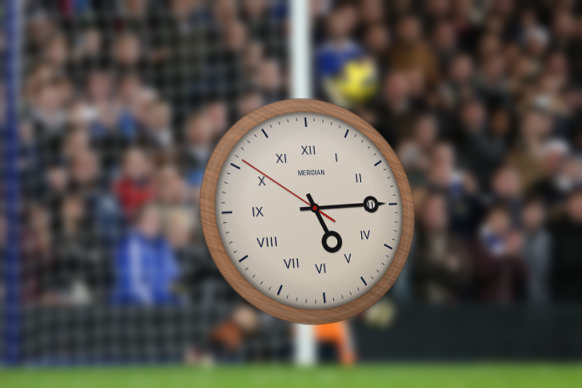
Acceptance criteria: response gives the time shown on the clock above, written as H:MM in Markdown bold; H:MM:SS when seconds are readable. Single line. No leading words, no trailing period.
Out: **5:14:51**
